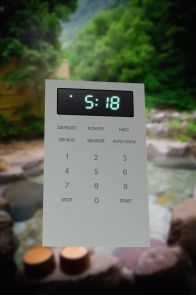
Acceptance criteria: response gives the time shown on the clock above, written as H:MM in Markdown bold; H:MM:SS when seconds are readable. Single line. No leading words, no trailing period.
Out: **5:18**
